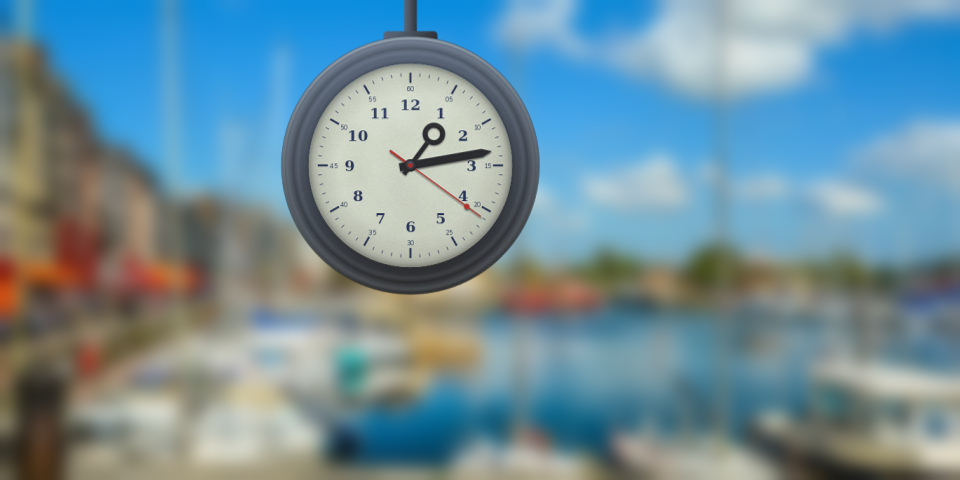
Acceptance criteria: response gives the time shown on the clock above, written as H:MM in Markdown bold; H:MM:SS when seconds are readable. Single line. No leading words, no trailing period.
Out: **1:13:21**
